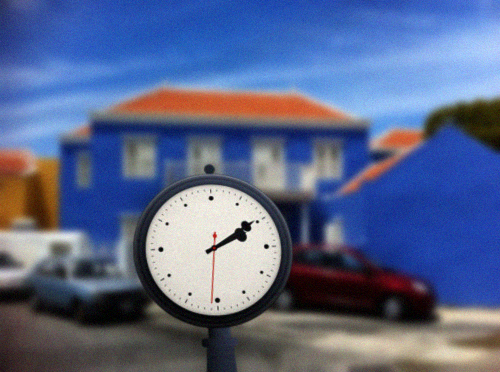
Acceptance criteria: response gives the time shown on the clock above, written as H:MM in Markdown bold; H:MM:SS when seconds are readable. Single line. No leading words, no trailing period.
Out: **2:09:31**
